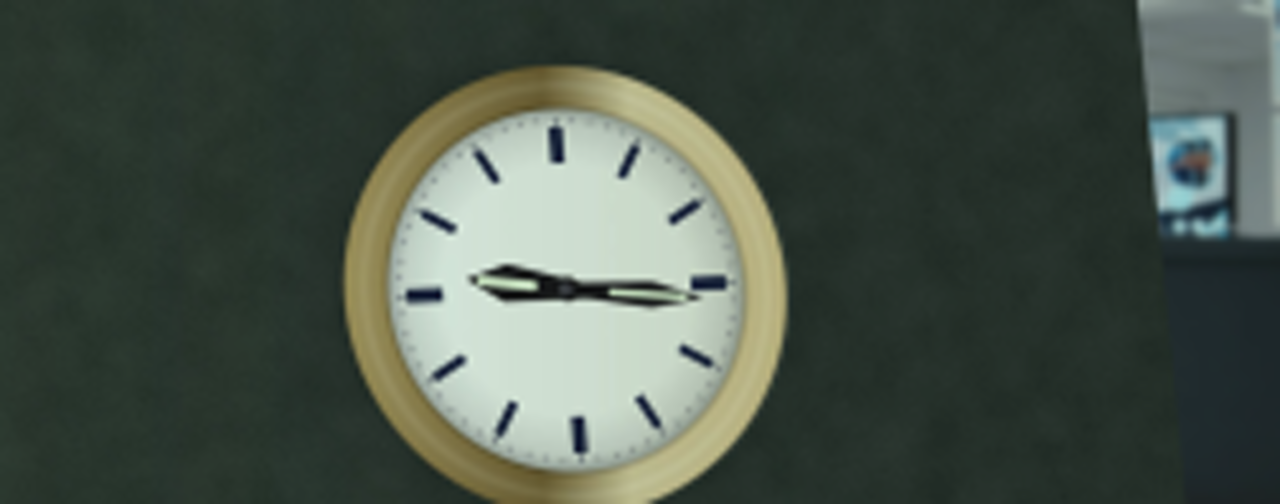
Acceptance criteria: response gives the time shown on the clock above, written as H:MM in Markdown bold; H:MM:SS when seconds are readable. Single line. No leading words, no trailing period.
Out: **9:16**
